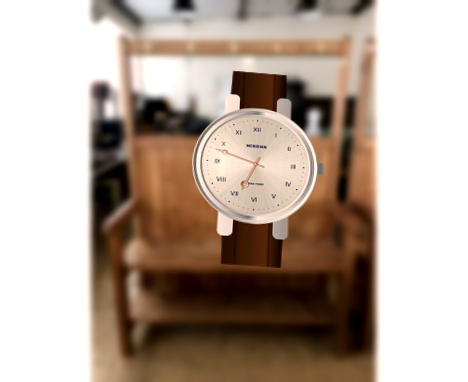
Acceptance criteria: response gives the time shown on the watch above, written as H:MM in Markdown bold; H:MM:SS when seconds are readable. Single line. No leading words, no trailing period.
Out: **6:48**
